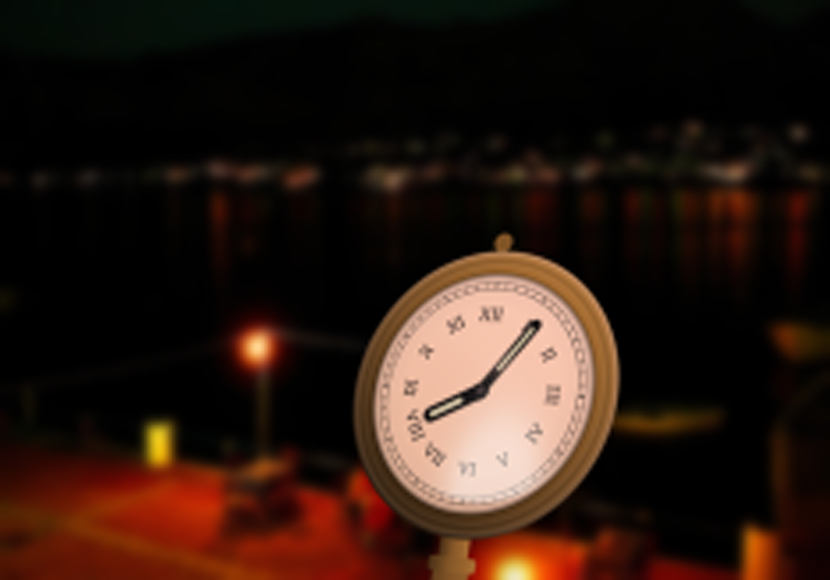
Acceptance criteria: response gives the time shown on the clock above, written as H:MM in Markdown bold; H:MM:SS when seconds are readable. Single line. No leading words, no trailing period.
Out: **8:06**
